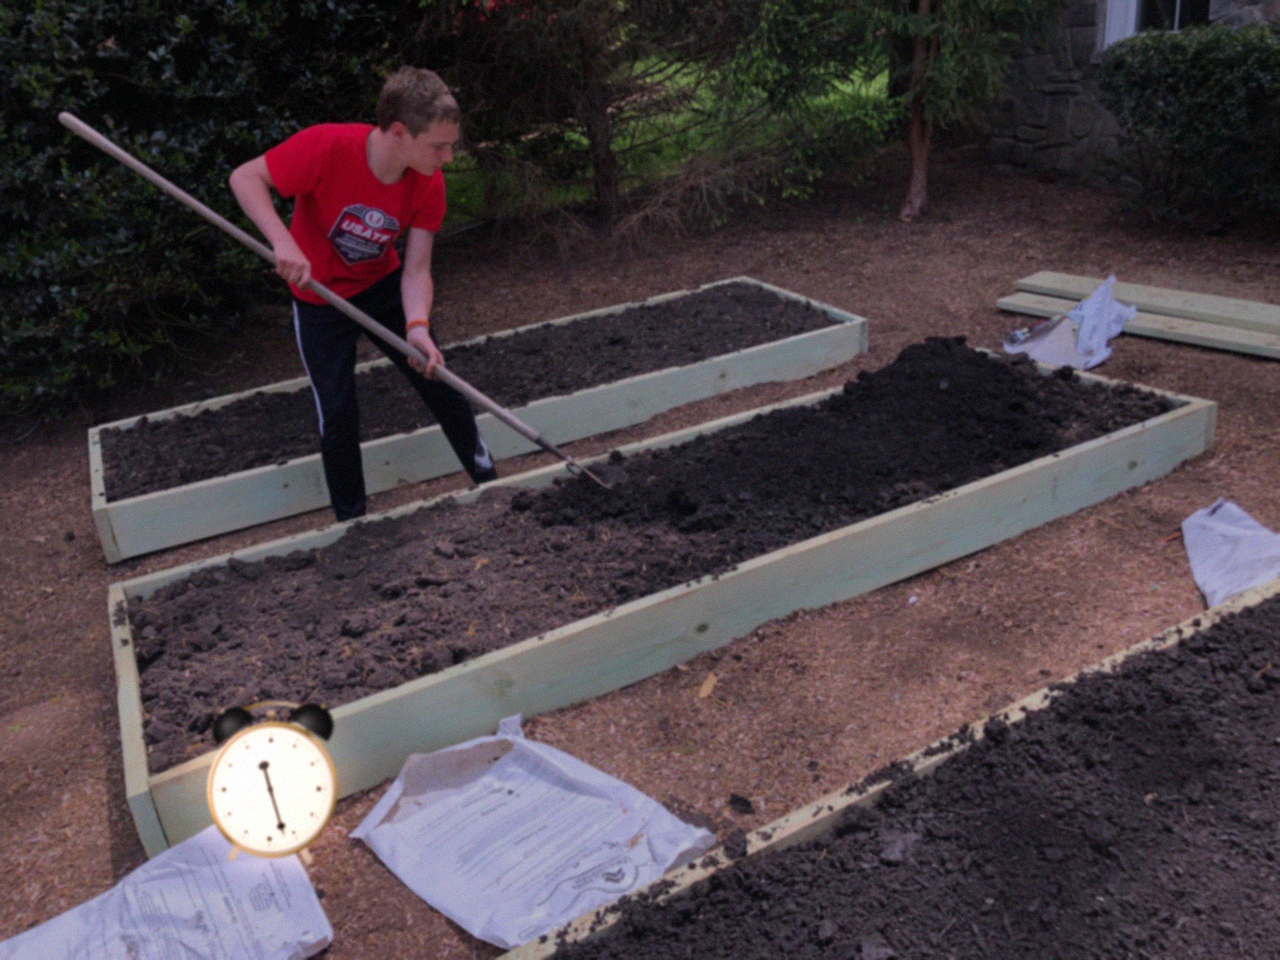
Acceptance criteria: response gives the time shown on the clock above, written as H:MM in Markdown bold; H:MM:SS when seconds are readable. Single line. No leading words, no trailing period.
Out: **11:27**
